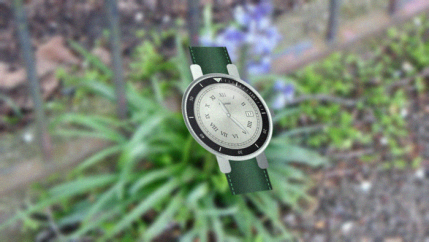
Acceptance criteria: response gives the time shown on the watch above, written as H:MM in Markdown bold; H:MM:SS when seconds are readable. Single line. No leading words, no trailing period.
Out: **11:24**
